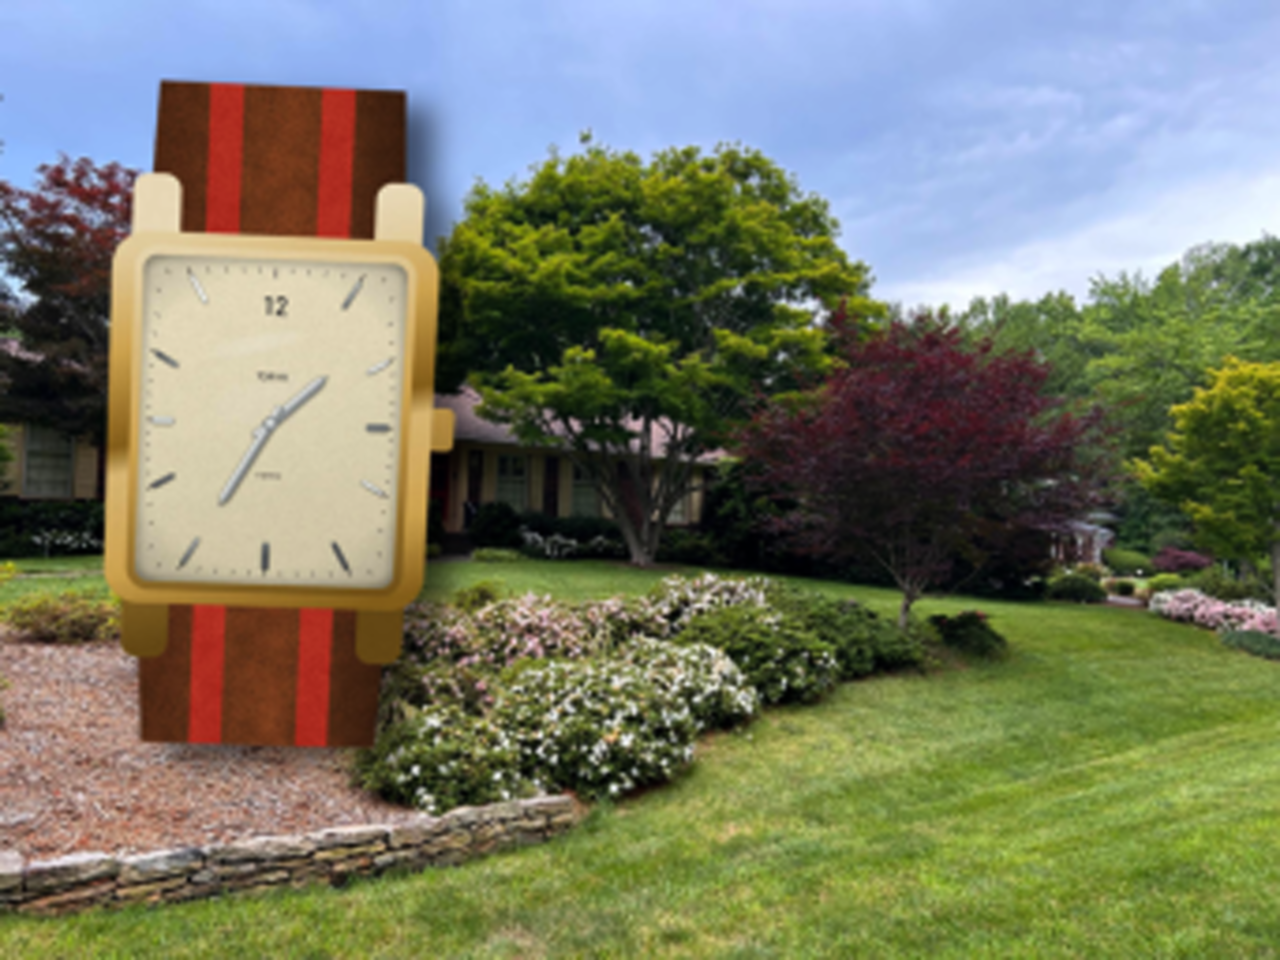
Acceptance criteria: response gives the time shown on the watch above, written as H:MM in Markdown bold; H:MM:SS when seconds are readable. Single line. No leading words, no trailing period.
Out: **1:35**
